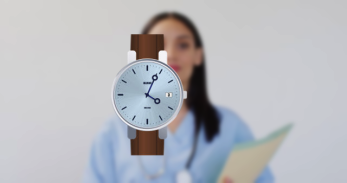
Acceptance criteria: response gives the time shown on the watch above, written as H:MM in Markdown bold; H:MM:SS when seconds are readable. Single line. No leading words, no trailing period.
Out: **4:04**
